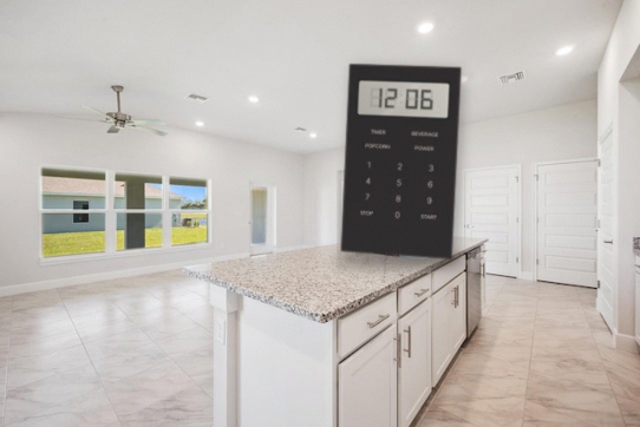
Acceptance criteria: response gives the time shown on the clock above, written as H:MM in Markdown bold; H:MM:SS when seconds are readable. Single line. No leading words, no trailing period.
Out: **12:06**
